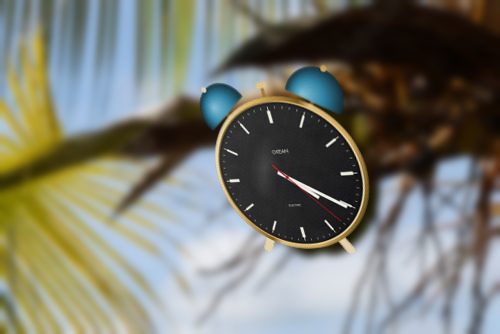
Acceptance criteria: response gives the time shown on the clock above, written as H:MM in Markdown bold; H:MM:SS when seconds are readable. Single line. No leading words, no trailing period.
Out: **4:20:23**
